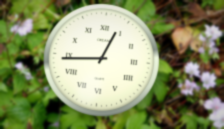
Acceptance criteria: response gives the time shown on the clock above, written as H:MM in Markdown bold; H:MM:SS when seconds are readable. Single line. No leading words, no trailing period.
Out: **12:44**
